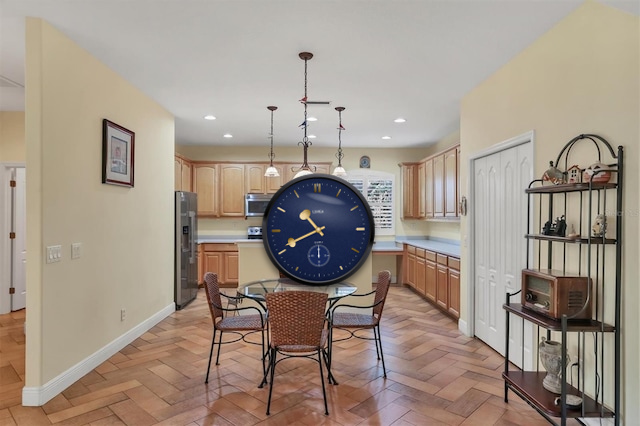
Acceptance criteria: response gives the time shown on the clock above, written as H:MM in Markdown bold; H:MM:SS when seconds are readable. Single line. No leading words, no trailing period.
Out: **10:41**
